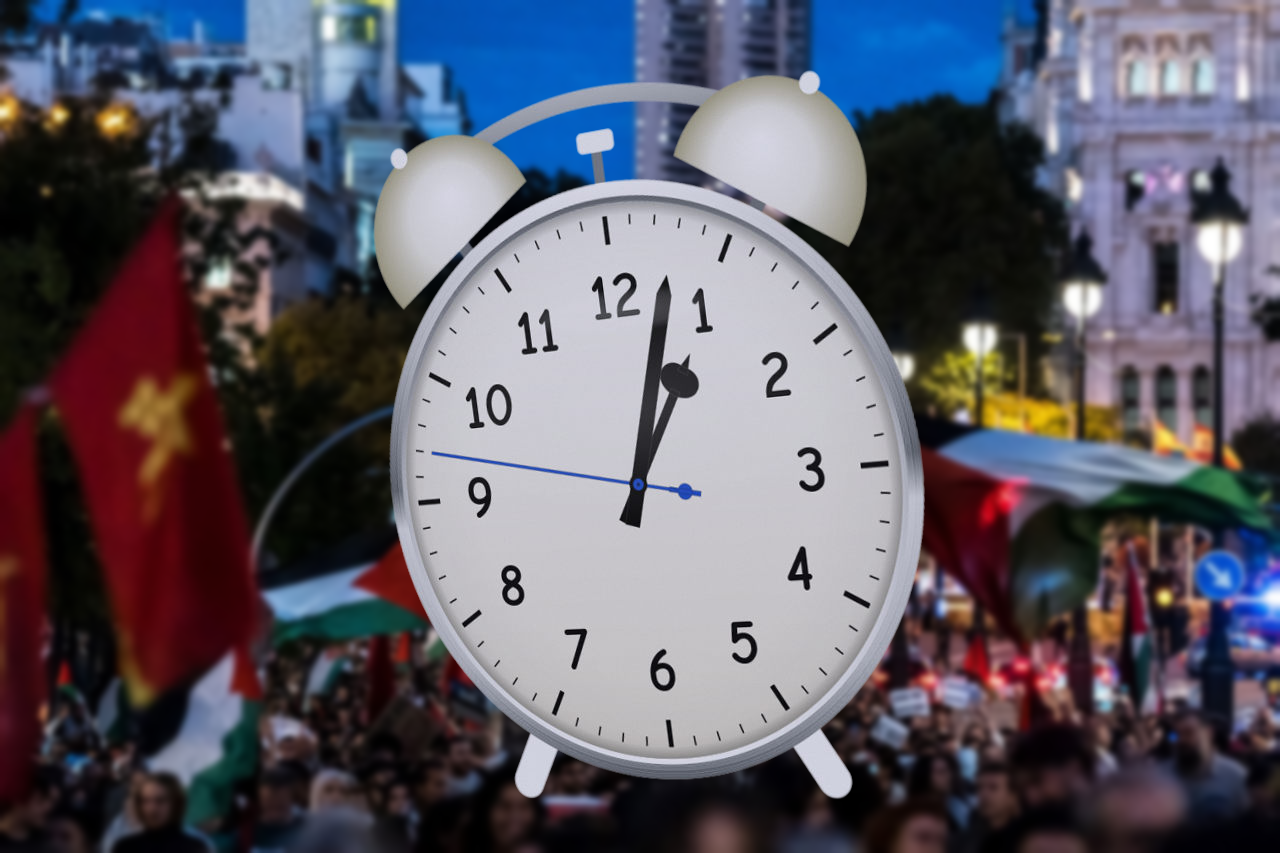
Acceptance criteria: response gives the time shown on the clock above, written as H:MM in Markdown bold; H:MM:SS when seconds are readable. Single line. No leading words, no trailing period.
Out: **1:02:47**
